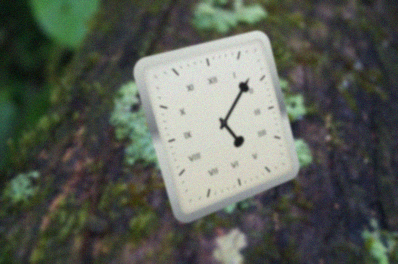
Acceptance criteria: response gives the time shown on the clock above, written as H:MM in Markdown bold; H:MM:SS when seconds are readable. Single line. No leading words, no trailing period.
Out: **5:08**
